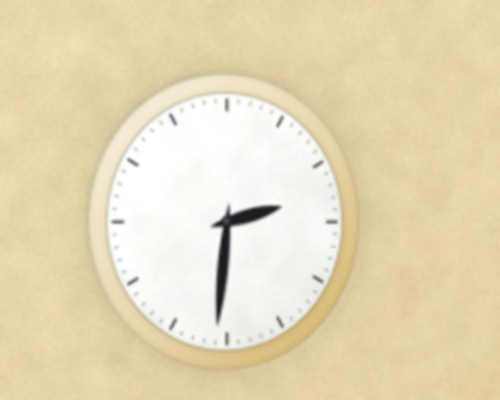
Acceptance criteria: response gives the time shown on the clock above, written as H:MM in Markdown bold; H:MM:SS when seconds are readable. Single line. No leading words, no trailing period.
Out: **2:31**
